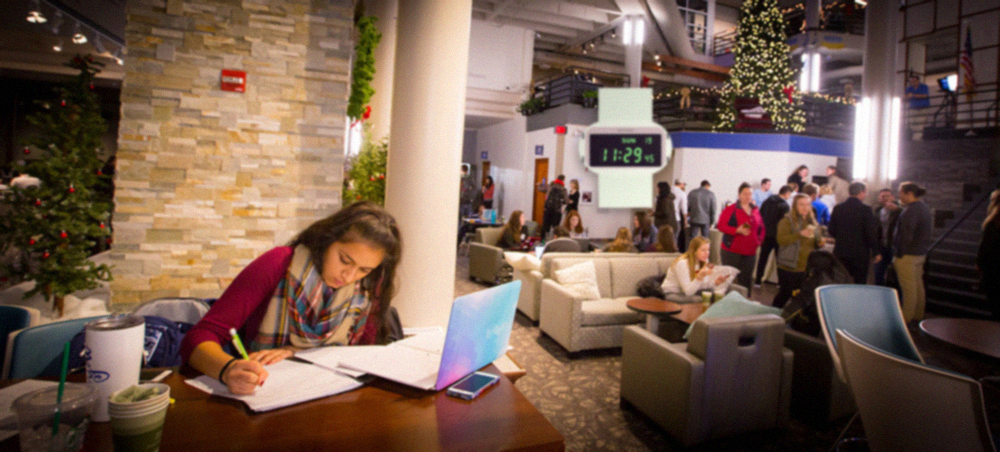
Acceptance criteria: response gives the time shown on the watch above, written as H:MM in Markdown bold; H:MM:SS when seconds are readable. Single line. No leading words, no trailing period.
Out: **11:29**
